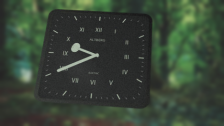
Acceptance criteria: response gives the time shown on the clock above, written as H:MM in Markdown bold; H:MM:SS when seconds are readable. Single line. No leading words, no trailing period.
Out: **9:40**
